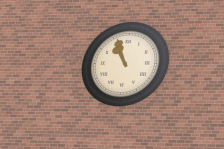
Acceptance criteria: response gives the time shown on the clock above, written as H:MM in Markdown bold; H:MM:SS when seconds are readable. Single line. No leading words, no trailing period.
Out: **10:56**
